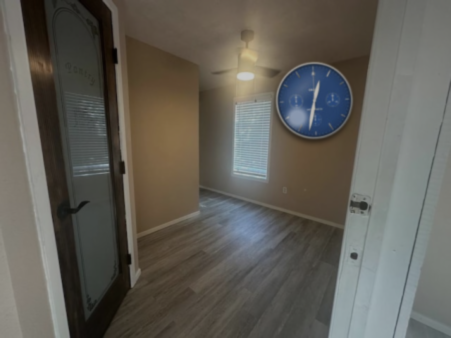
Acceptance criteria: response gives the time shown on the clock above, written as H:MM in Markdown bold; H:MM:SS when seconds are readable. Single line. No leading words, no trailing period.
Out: **12:32**
